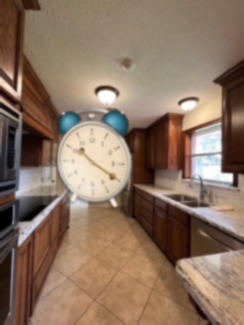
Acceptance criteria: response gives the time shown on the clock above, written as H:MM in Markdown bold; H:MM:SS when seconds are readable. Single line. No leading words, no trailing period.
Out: **10:20**
